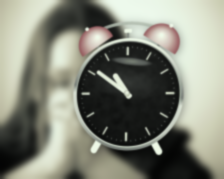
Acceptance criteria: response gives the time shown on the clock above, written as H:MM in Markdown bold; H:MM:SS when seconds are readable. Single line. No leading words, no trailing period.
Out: **10:51**
